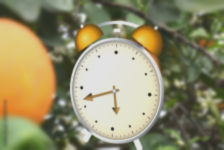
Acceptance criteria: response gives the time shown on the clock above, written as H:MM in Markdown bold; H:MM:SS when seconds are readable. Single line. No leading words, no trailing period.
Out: **5:42**
